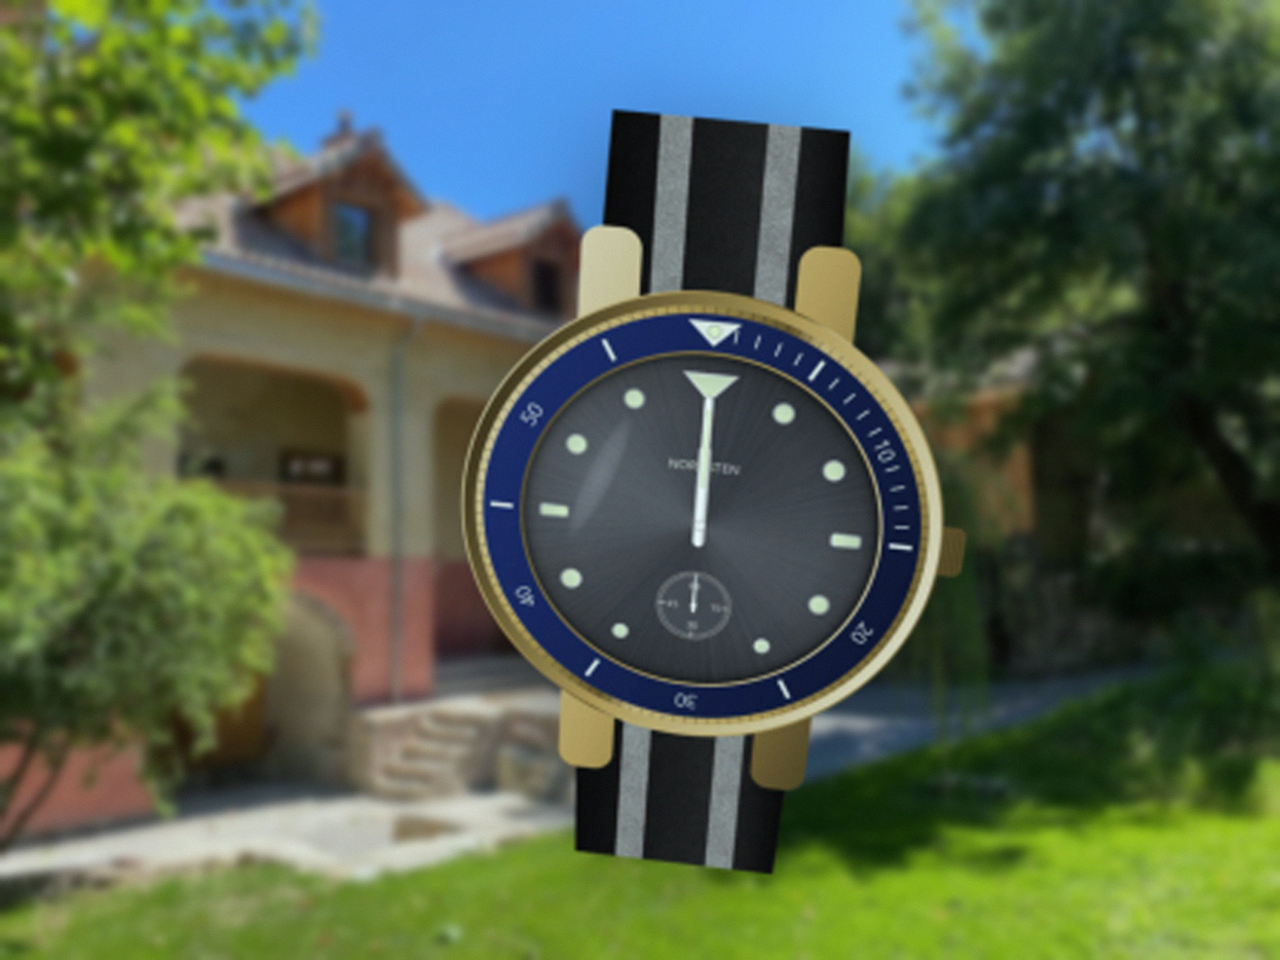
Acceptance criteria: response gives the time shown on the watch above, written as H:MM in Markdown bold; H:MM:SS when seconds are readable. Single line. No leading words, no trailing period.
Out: **12:00**
